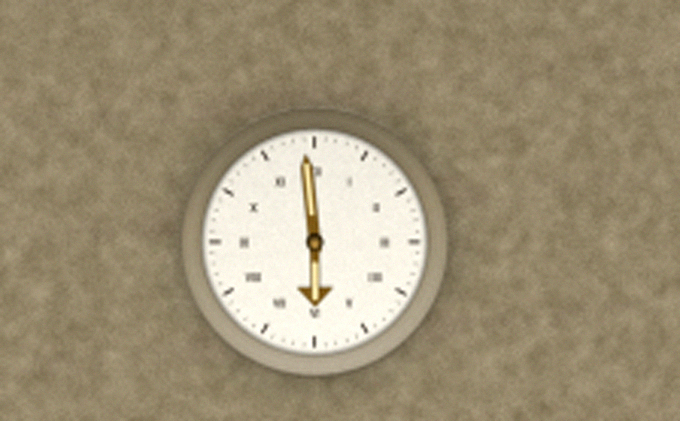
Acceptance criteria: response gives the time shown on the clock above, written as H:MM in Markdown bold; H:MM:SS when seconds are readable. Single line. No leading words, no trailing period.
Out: **5:59**
